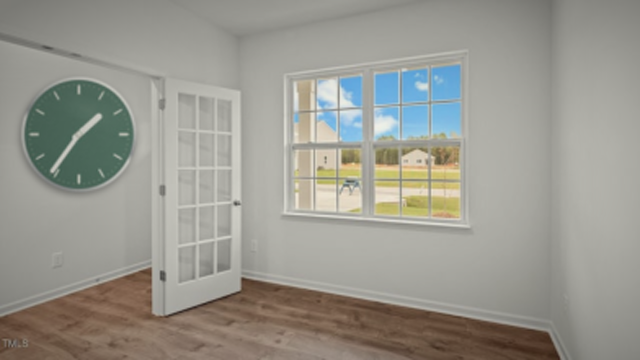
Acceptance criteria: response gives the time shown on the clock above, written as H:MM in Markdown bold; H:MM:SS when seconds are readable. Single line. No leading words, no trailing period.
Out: **1:36**
